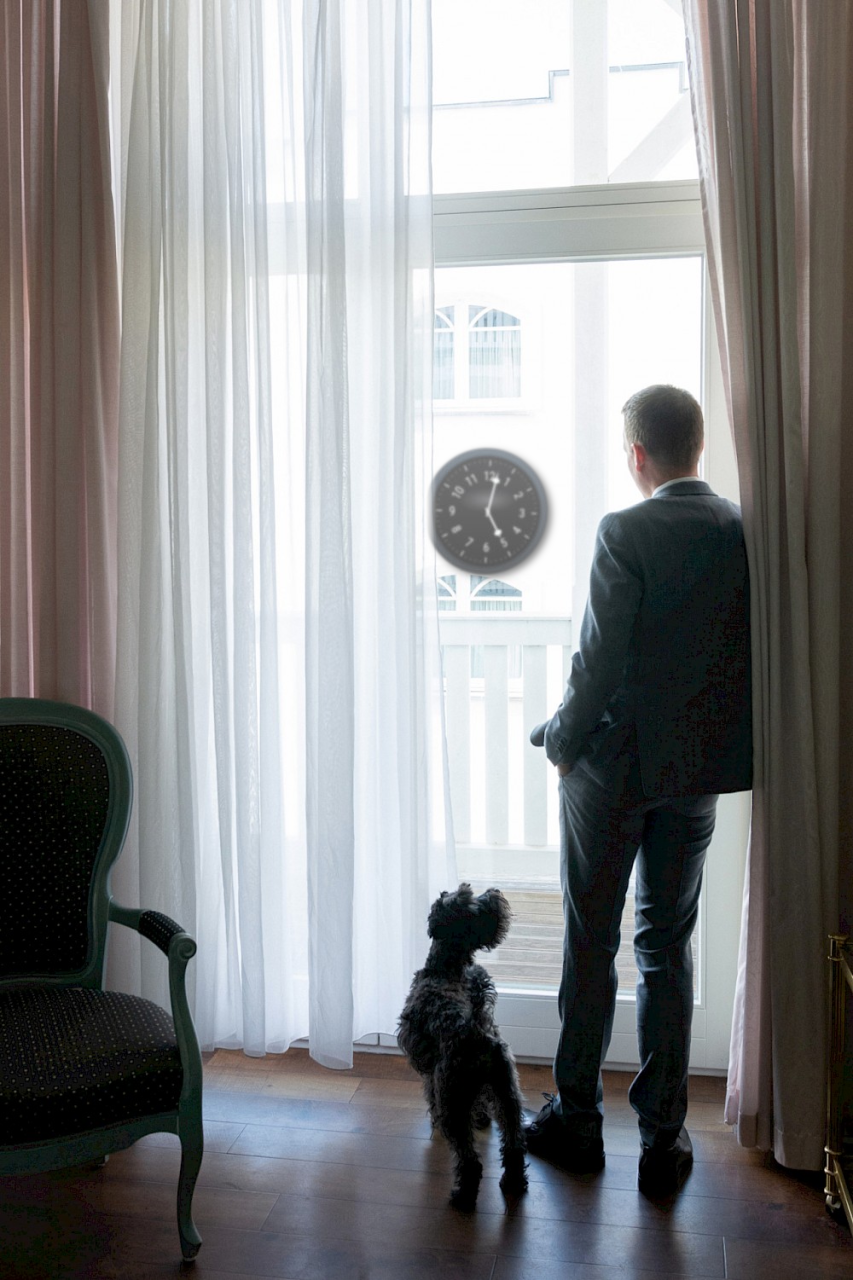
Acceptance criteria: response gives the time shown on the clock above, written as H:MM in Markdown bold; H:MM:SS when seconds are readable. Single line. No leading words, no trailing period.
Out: **5:02**
